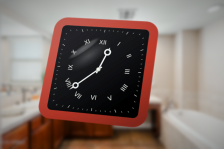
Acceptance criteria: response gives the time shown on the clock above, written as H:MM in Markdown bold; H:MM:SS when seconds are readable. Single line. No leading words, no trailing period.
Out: **12:38**
